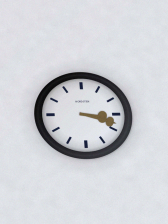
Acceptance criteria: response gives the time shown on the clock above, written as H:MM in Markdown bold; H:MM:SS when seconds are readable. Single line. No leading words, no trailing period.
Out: **3:18**
